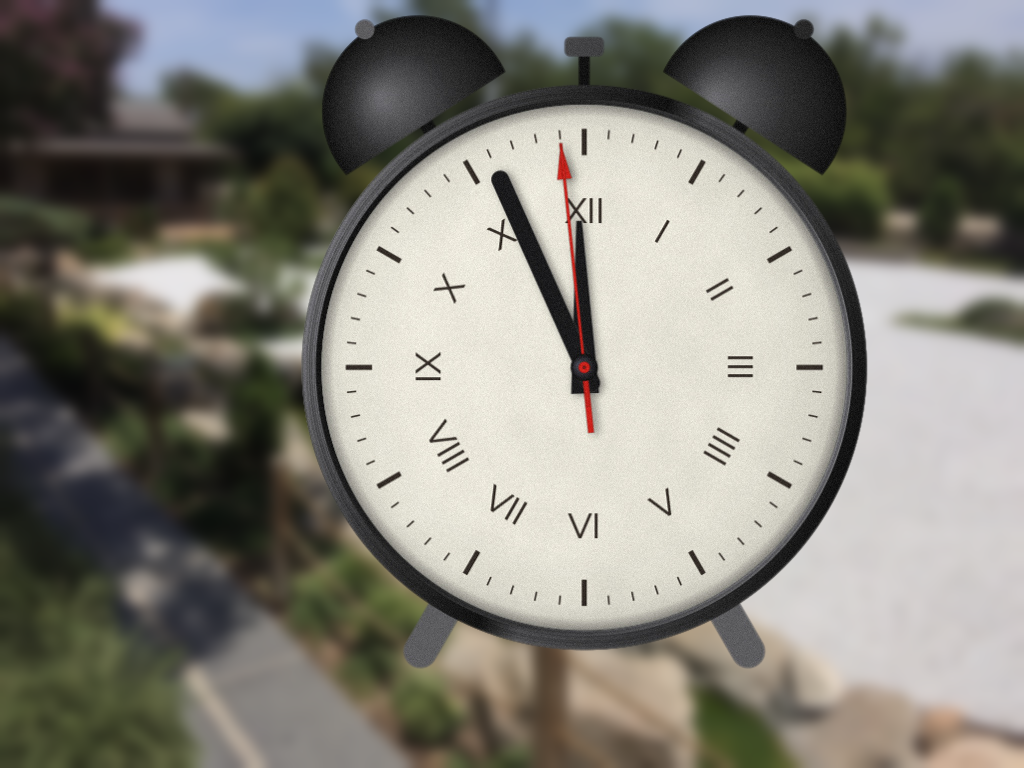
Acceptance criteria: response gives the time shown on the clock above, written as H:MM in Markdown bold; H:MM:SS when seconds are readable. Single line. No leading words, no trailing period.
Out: **11:55:59**
